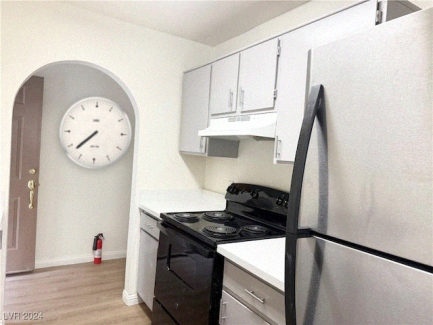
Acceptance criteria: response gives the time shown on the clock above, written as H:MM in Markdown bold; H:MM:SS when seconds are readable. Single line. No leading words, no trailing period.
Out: **7:38**
